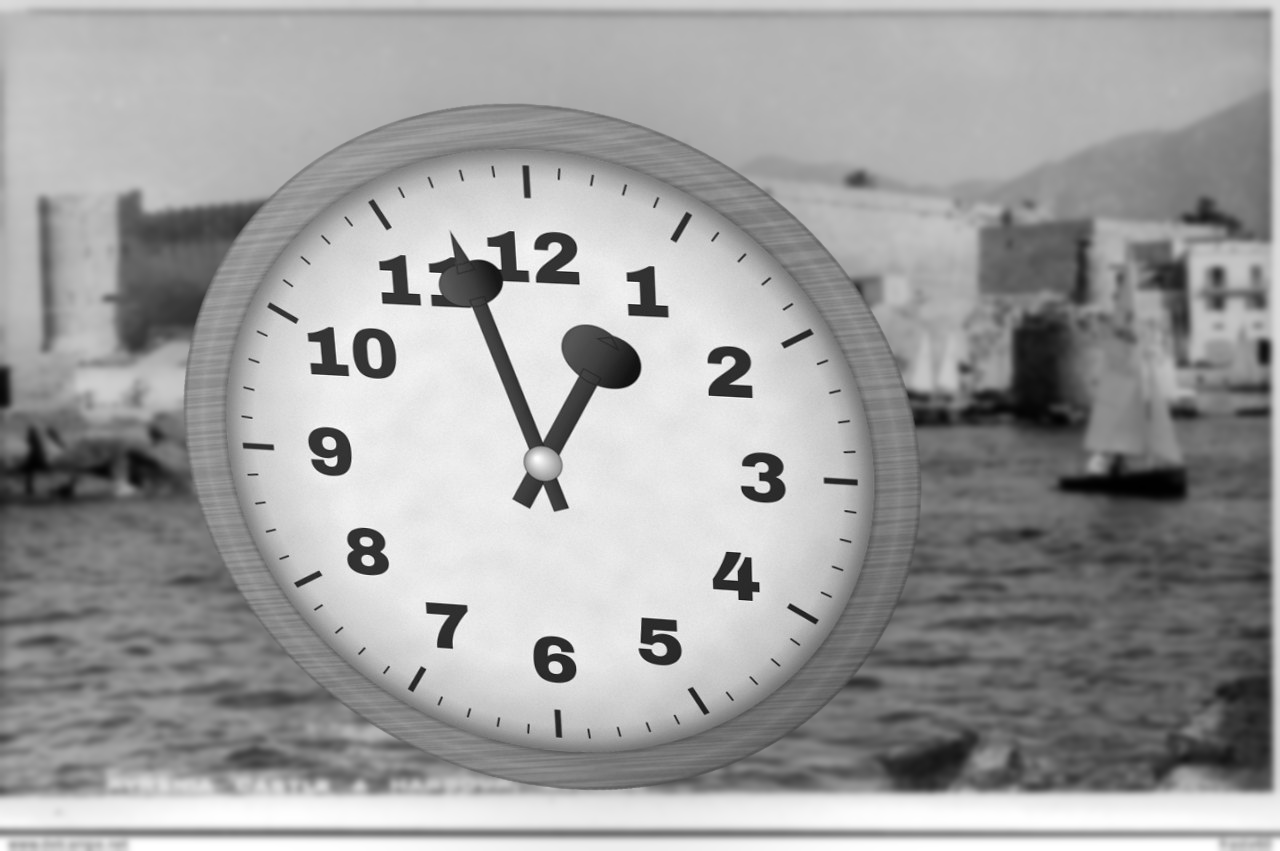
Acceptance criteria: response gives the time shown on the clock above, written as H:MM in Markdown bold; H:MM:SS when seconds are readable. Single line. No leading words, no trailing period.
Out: **12:57**
